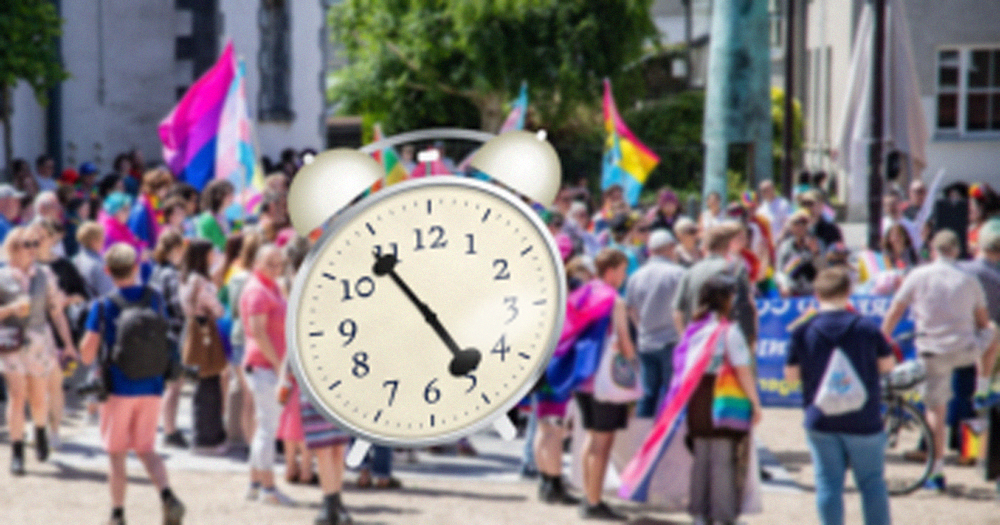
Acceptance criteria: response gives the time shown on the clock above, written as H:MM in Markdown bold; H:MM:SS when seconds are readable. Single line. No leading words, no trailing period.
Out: **4:54**
